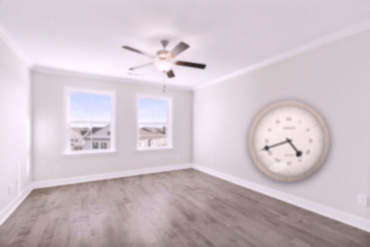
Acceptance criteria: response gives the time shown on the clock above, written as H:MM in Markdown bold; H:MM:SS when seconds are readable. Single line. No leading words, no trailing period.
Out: **4:42**
